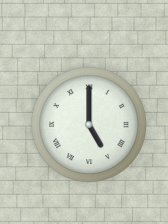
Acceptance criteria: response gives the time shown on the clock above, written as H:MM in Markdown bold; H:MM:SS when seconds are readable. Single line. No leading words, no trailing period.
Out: **5:00**
